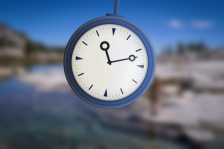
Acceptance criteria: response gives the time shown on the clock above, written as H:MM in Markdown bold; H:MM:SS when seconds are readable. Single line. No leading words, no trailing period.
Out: **11:12**
